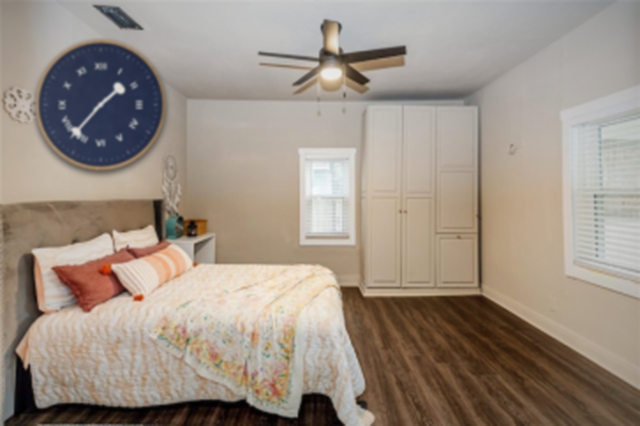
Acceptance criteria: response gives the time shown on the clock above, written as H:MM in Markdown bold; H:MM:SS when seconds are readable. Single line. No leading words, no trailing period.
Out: **1:37**
